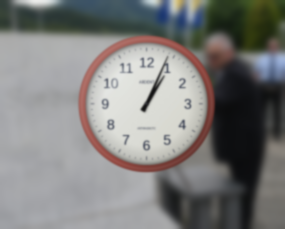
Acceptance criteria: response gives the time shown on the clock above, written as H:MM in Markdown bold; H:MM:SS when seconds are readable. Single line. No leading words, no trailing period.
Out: **1:04**
